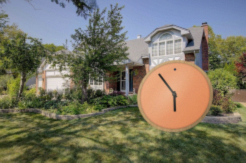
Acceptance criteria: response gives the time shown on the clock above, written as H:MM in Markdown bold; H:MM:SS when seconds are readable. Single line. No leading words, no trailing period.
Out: **5:54**
